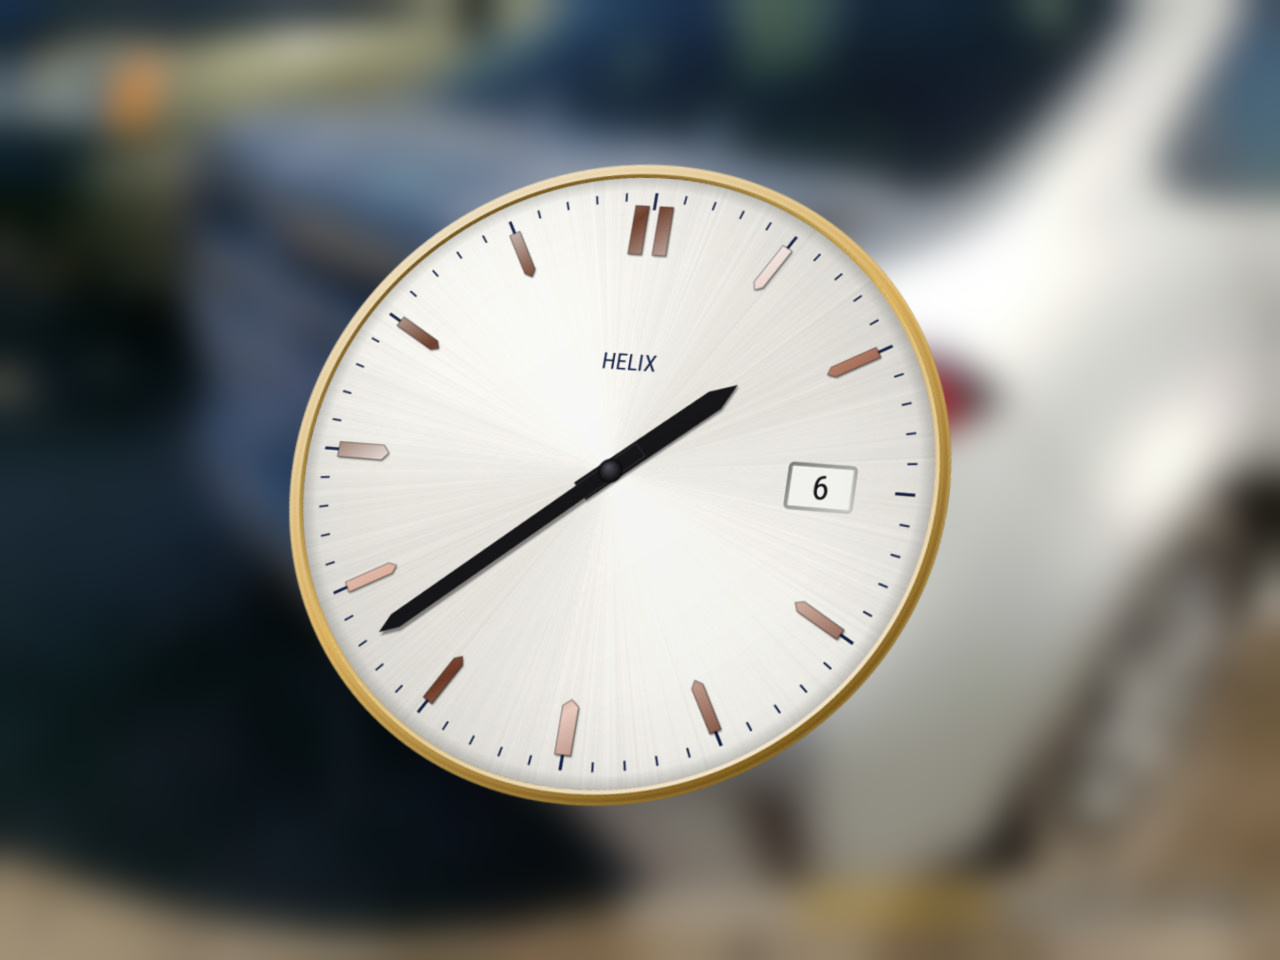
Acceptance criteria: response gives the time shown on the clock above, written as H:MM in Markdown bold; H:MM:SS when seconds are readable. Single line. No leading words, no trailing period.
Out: **1:38**
